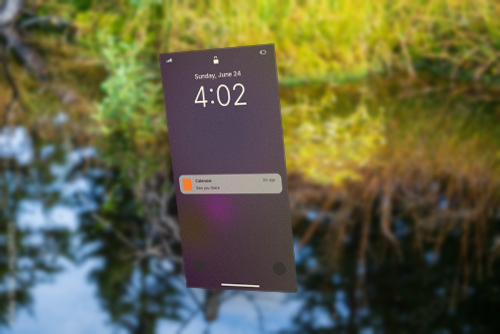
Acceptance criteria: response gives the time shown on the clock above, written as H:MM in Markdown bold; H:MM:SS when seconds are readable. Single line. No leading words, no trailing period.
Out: **4:02**
